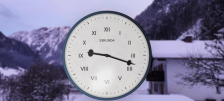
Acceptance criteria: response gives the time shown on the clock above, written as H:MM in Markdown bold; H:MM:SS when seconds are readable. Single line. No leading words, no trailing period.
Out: **9:18**
